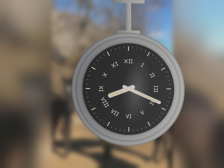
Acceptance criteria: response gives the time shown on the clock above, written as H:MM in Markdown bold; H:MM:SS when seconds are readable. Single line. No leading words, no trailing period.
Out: **8:19**
